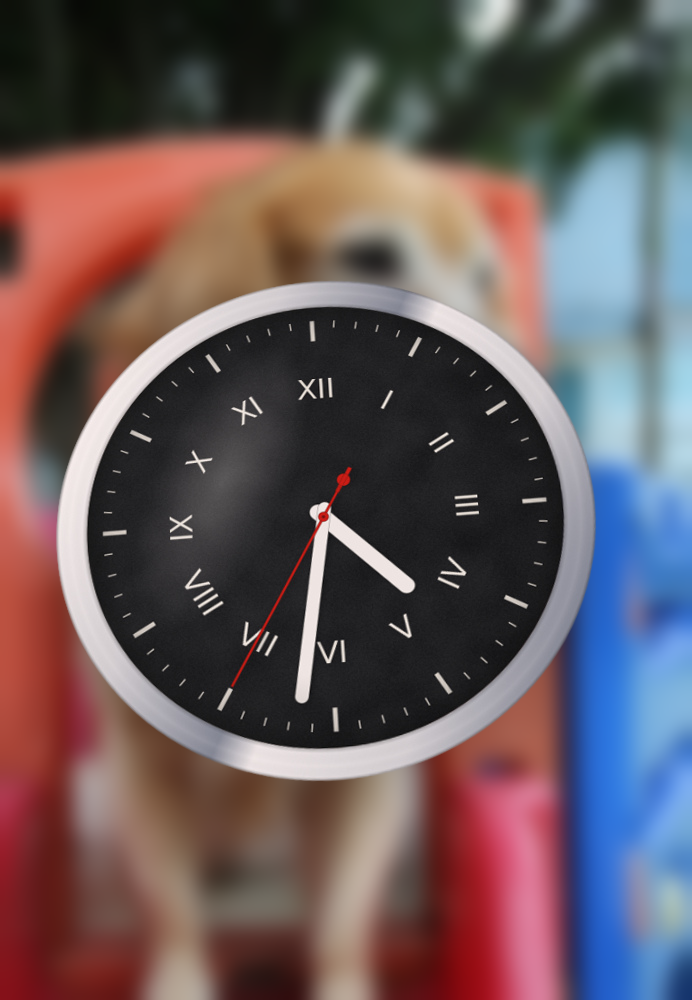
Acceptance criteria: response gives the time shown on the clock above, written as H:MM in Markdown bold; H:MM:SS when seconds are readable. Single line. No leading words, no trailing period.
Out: **4:31:35**
